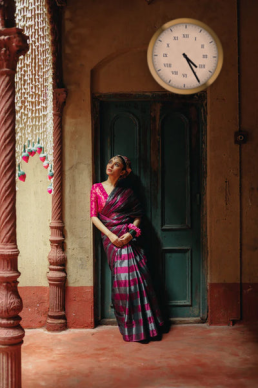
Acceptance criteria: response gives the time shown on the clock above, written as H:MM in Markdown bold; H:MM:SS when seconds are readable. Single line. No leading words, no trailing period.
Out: **4:25**
